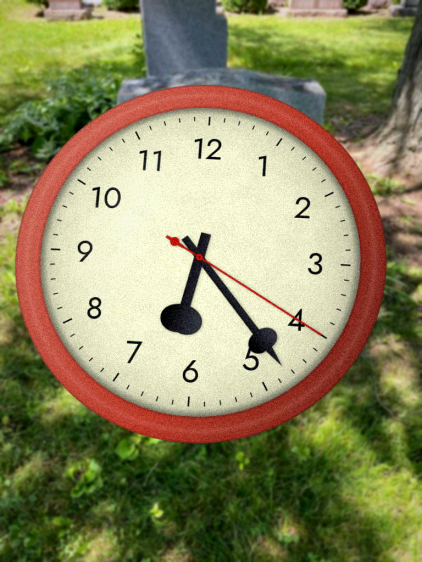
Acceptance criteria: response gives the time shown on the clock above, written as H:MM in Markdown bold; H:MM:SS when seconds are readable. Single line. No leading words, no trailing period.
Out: **6:23:20**
